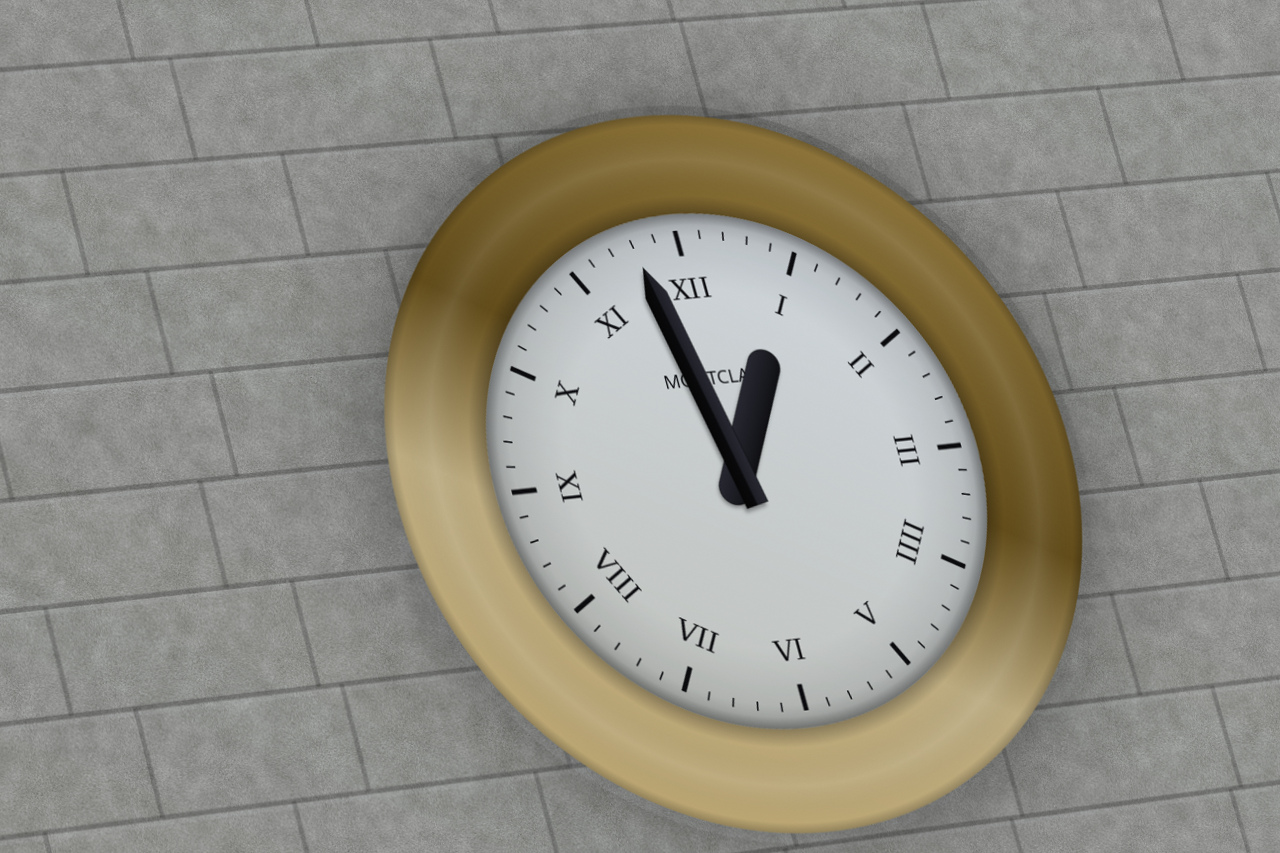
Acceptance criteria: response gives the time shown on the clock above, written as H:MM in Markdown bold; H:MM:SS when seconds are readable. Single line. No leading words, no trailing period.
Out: **12:58**
